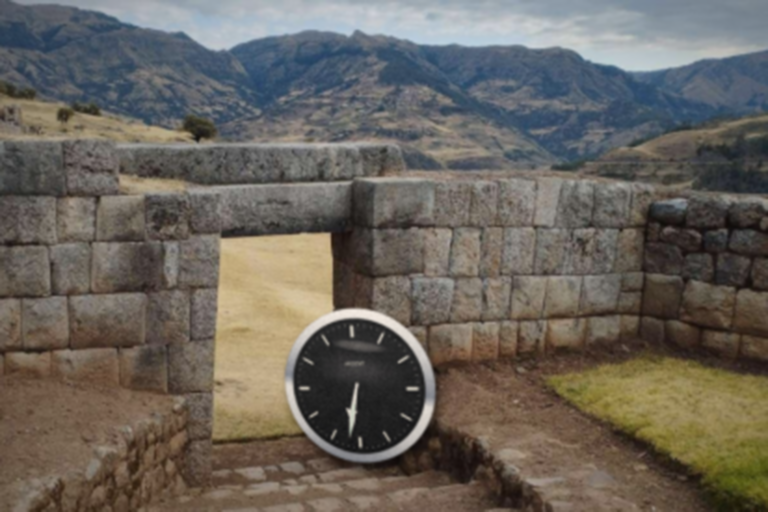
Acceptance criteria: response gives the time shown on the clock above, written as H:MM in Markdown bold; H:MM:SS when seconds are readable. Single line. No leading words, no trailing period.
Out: **6:32**
